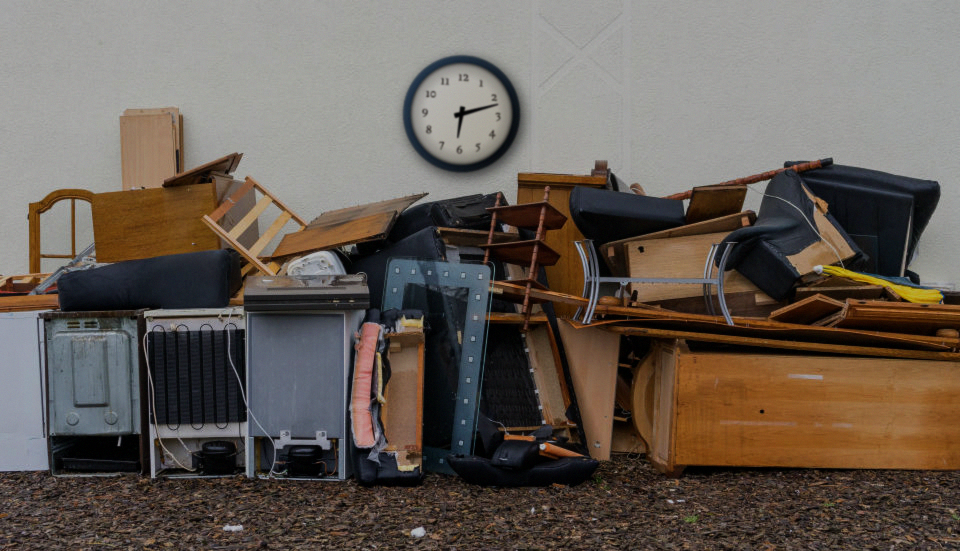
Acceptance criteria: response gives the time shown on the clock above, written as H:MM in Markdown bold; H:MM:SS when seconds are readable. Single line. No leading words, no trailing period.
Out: **6:12**
